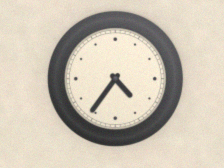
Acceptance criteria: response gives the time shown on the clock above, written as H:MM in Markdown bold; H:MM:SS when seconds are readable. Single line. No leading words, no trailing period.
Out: **4:36**
